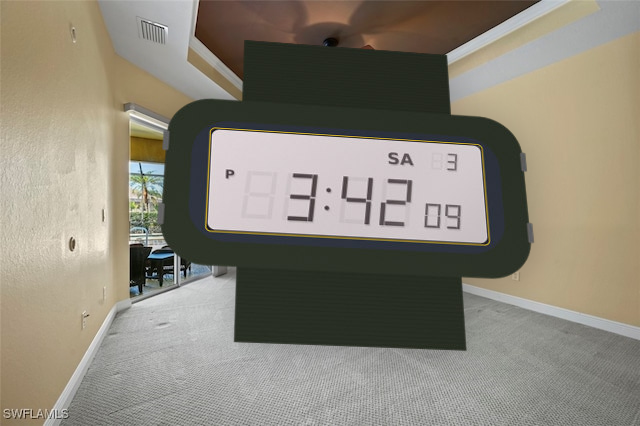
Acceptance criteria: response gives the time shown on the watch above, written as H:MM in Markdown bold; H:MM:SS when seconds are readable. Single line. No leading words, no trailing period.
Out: **3:42:09**
